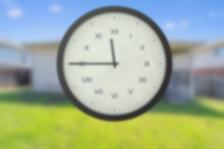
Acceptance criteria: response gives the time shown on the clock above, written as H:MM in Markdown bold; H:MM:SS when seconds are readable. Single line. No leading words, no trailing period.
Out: **11:45**
